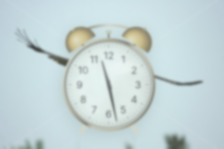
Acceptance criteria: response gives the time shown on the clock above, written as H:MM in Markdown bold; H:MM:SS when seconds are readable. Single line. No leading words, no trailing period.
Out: **11:28**
